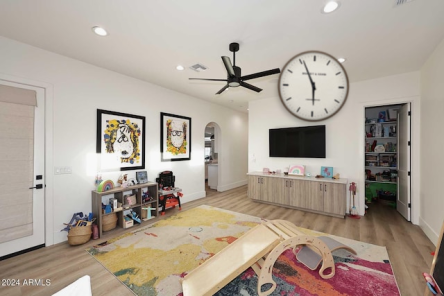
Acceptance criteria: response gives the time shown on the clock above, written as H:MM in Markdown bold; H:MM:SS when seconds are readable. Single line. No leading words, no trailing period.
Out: **5:56**
